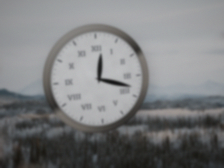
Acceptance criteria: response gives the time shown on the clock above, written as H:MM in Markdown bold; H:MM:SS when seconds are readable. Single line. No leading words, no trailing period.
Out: **12:18**
